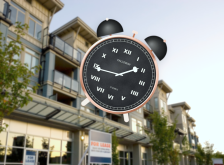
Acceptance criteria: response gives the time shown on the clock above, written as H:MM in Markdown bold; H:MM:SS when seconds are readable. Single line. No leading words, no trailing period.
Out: **1:44**
